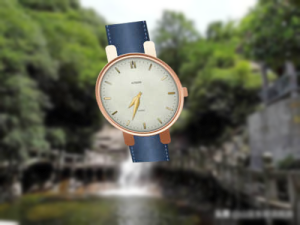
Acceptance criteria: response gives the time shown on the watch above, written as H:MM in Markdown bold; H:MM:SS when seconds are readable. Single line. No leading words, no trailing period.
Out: **7:34**
